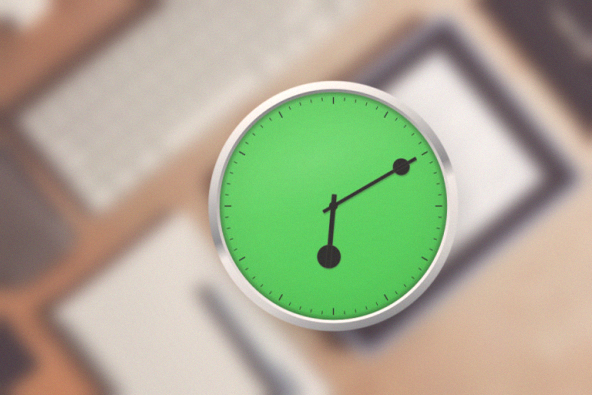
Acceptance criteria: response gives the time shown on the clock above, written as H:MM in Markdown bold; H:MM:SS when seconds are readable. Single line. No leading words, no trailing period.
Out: **6:10**
